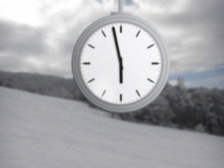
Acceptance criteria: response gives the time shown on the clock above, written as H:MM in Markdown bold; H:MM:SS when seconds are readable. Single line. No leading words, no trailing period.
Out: **5:58**
